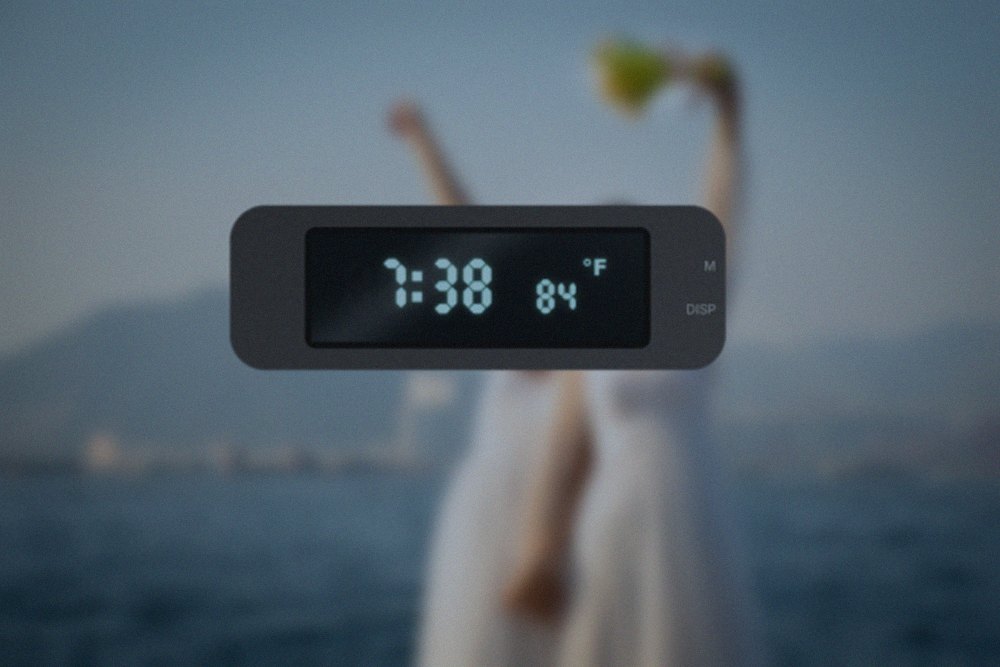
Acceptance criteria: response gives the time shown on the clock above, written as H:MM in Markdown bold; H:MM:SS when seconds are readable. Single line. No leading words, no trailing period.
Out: **7:38**
